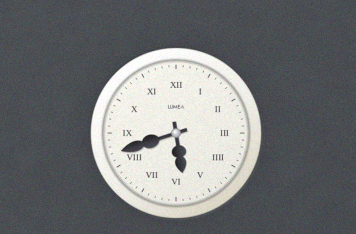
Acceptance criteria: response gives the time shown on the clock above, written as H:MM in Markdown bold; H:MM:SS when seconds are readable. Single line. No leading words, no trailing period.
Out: **5:42**
